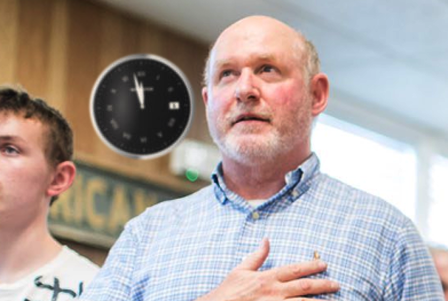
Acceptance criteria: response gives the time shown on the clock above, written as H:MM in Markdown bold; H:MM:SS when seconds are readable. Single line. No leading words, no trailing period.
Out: **11:58**
